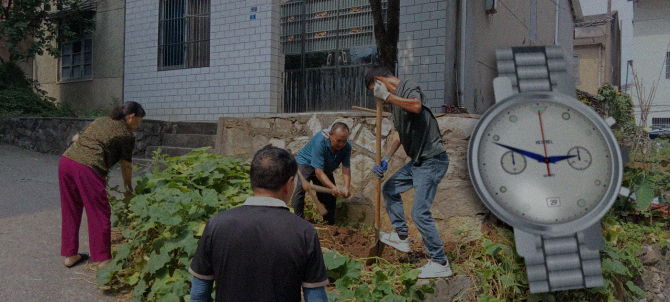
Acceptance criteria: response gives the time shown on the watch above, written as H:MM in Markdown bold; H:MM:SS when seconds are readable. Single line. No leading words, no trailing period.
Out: **2:49**
